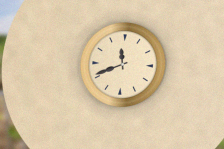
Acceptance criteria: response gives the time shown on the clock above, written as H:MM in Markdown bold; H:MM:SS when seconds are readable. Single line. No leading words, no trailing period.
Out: **11:41**
